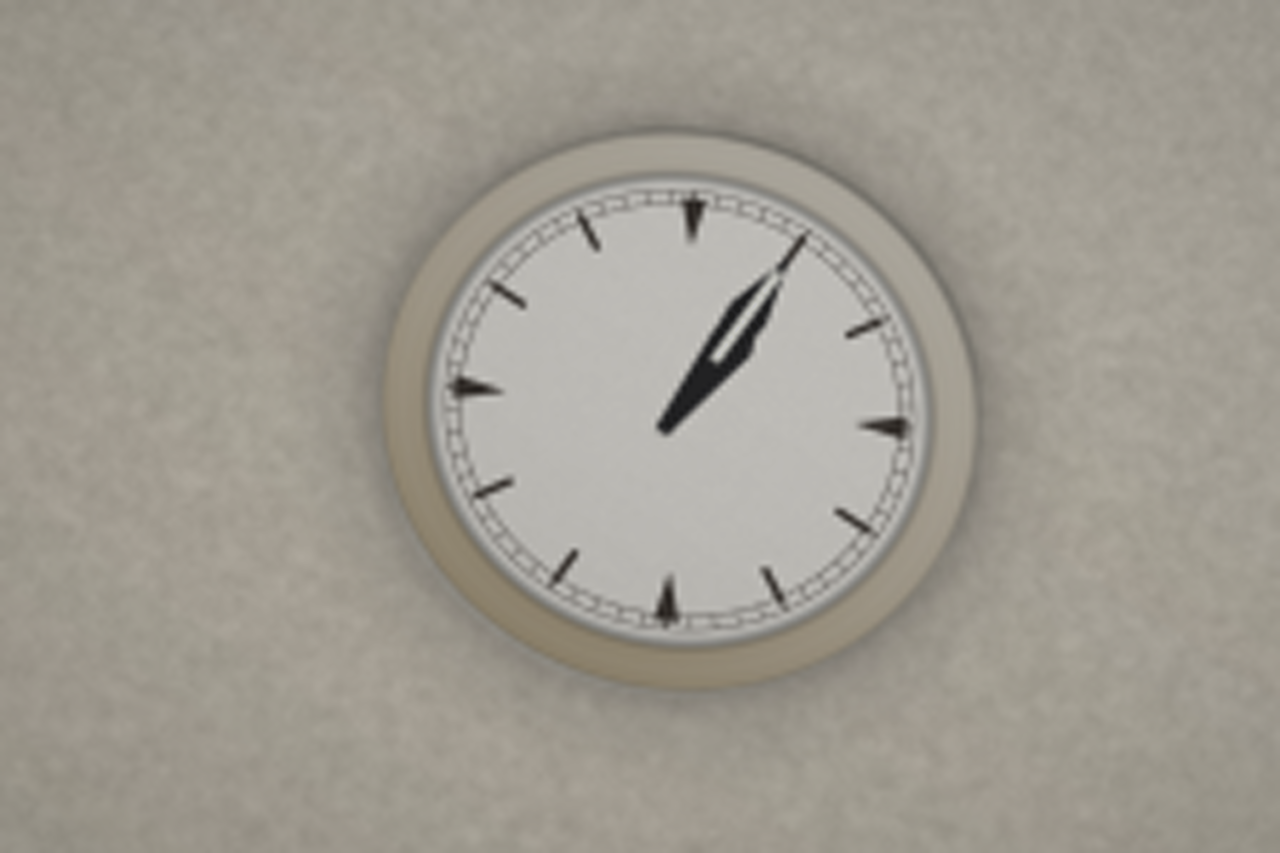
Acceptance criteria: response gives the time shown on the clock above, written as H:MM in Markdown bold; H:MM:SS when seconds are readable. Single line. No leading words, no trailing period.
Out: **1:05**
